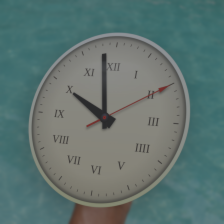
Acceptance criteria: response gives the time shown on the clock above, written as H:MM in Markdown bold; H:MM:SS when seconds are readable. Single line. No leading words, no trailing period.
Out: **9:58:10**
